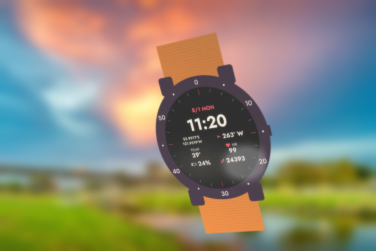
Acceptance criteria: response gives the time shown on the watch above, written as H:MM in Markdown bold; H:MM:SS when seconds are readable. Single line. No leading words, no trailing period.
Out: **11:20**
